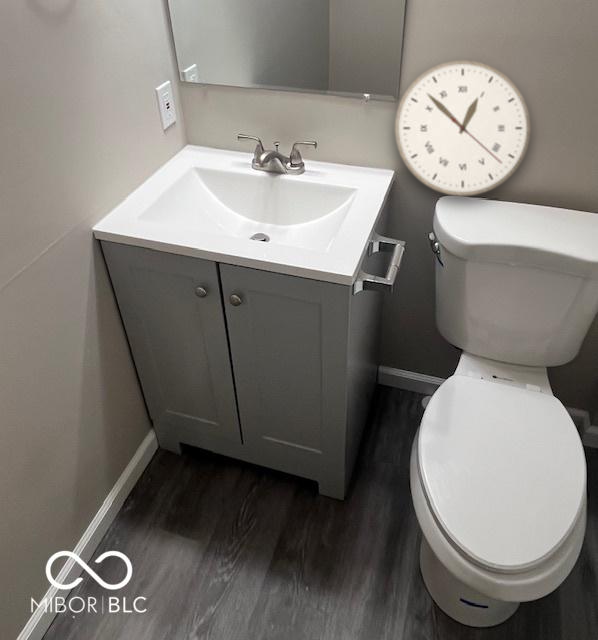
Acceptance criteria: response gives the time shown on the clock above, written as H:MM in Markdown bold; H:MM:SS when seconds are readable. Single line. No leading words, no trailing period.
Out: **12:52:22**
